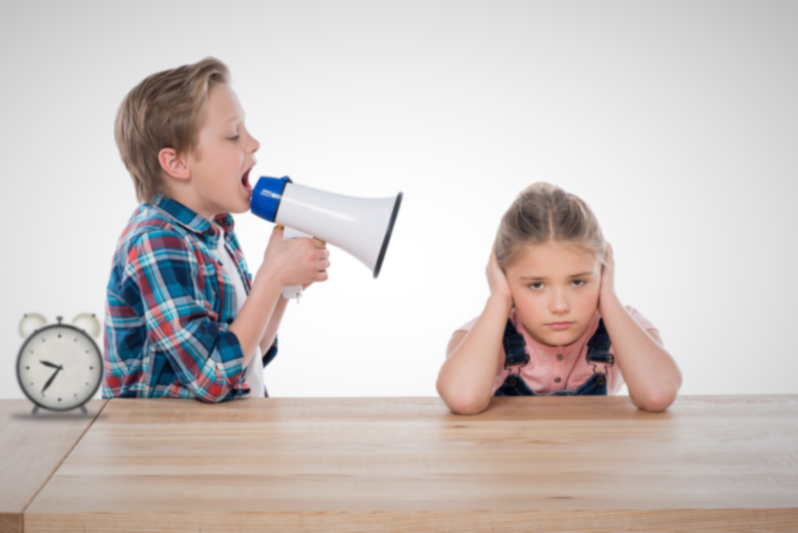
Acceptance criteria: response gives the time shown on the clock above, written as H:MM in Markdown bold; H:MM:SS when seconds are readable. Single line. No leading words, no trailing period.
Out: **9:36**
